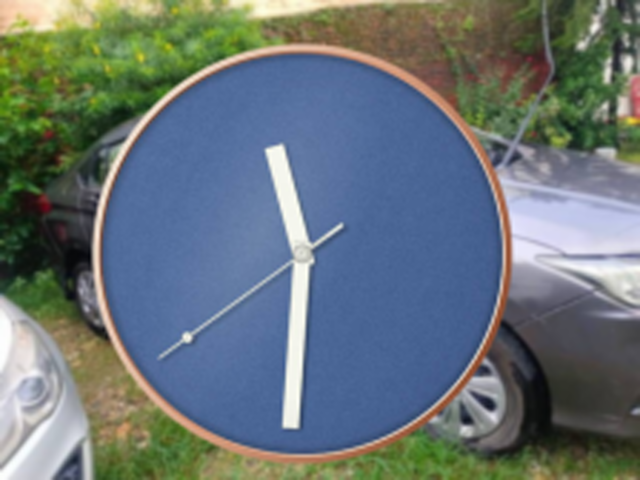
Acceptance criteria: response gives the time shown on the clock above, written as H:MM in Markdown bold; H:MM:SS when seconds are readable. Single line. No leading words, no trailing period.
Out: **11:30:39**
